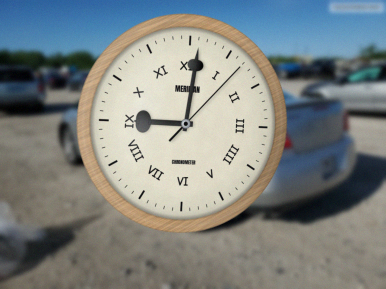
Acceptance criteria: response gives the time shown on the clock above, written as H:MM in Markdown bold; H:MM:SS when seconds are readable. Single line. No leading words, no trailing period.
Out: **9:01:07**
